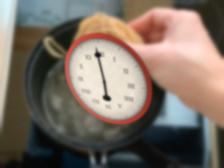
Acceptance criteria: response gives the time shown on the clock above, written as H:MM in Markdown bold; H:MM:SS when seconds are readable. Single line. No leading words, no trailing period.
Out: **5:59**
